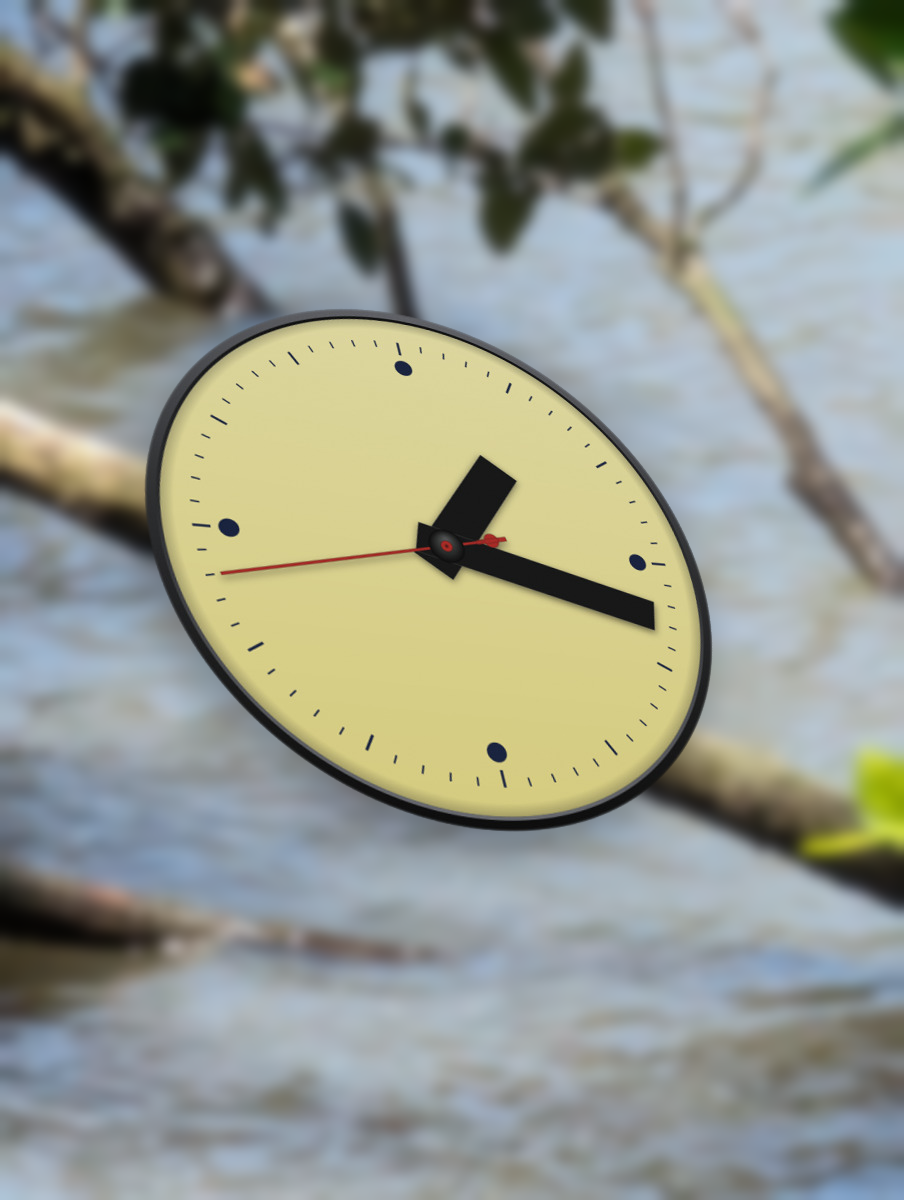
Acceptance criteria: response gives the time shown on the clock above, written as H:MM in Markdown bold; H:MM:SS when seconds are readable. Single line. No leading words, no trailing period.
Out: **1:17:43**
